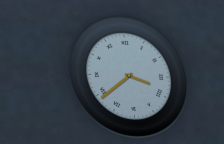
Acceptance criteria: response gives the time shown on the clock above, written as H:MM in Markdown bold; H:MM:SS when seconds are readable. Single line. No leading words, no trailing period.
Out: **3:39**
